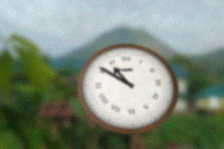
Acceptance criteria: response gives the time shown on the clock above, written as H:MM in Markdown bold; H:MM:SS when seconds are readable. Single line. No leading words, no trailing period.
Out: **10:51**
